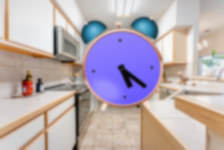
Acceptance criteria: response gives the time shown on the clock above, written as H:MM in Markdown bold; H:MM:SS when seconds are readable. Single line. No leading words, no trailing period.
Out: **5:22**
